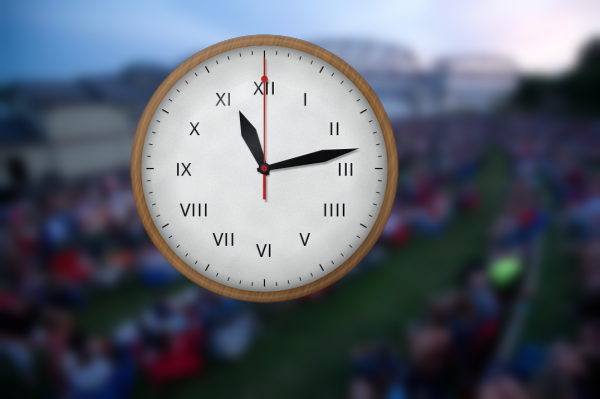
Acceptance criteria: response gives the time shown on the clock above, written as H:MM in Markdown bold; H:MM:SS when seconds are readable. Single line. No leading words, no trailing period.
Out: **11:13:00**
